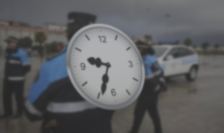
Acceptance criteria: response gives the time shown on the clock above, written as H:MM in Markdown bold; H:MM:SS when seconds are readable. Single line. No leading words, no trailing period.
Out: **9:34**
